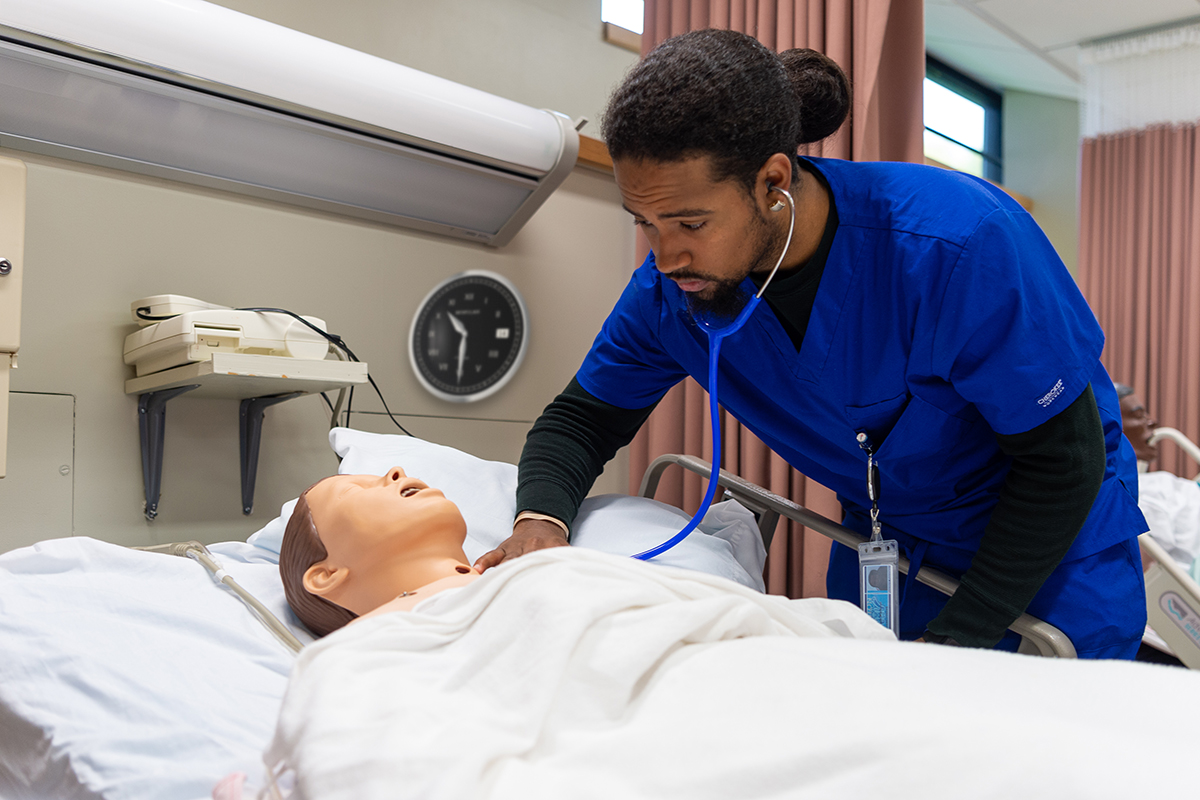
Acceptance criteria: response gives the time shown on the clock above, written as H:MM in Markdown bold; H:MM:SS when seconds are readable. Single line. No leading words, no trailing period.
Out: **10:30**
